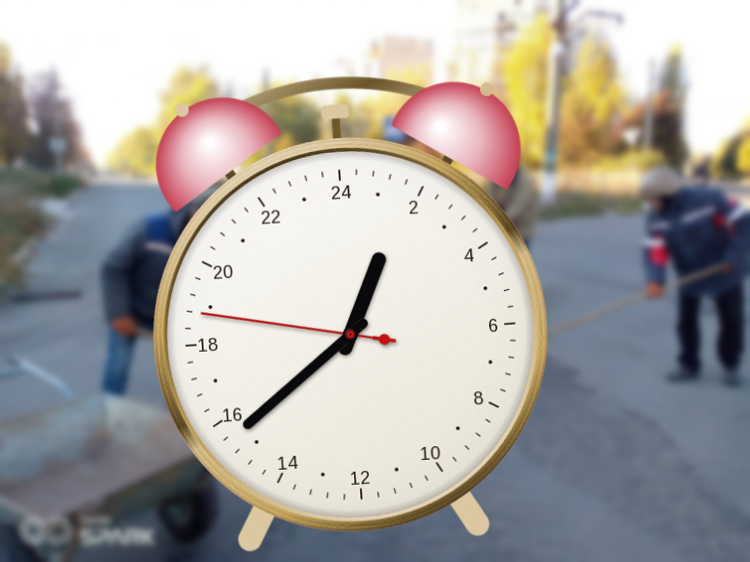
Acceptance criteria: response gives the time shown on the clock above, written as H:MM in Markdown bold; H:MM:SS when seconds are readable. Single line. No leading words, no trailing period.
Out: **1:38:47**
